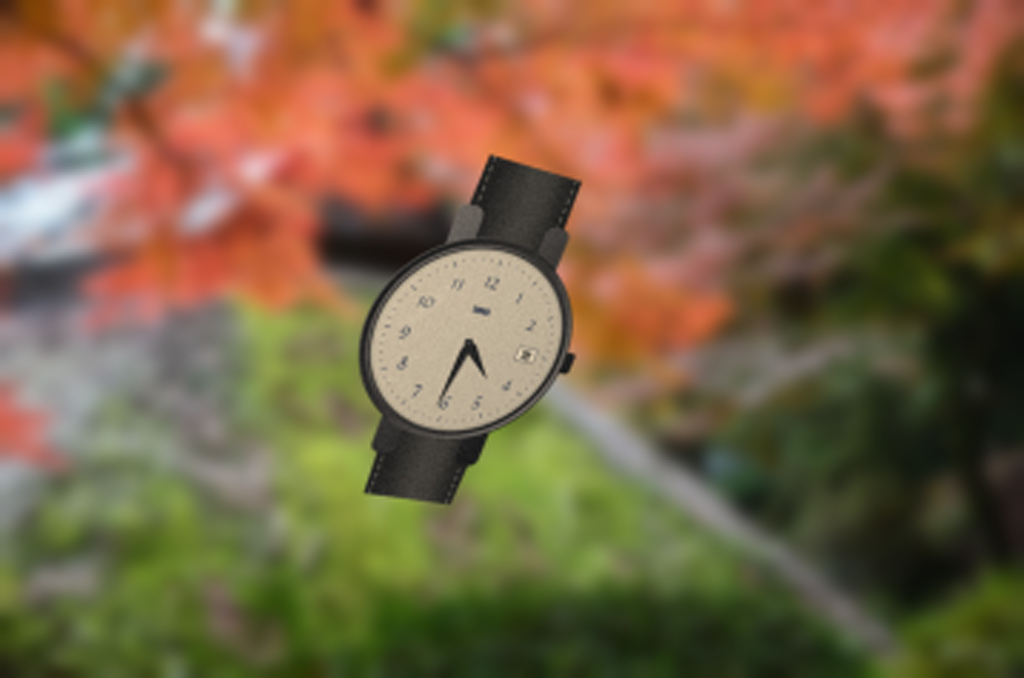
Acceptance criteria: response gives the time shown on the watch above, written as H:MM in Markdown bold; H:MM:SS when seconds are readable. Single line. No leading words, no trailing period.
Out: **4:31**
